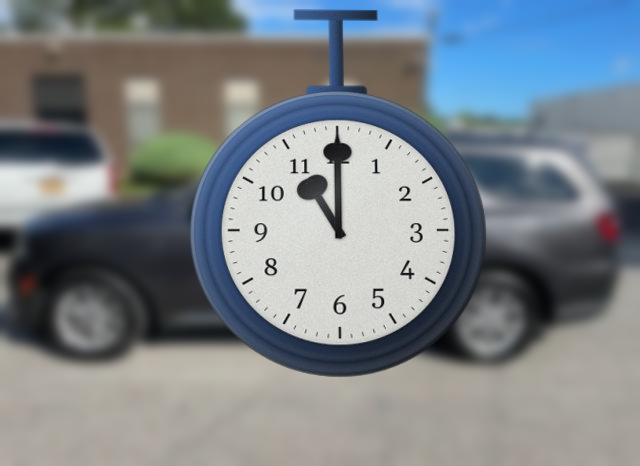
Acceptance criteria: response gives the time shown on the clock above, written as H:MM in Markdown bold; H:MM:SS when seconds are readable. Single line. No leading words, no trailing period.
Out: **11:00**
